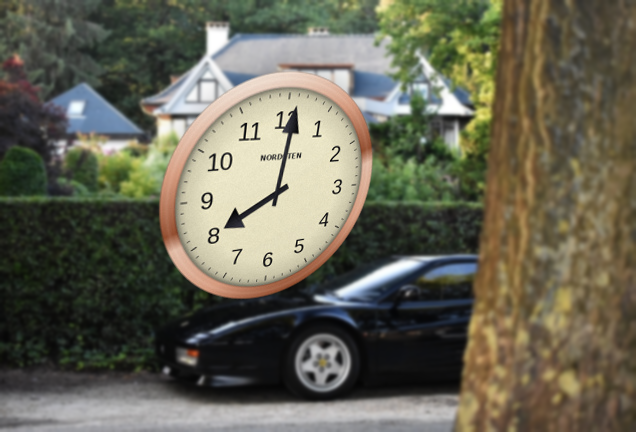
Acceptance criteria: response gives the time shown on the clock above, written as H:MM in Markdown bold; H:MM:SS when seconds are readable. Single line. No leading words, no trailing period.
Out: **8:01**
